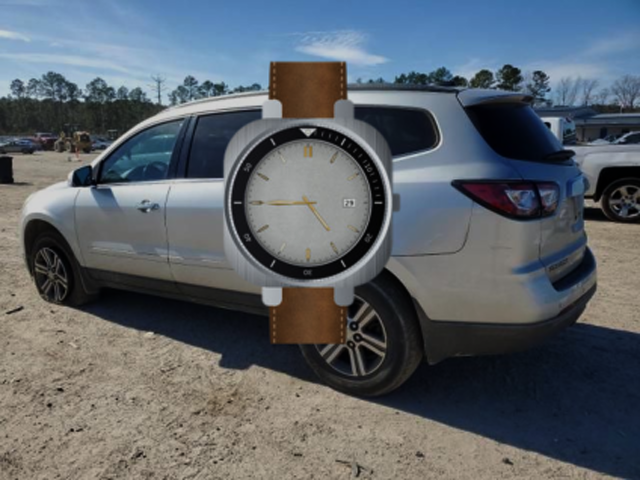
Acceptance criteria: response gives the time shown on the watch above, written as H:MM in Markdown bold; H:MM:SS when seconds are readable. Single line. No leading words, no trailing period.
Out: **4:45**
